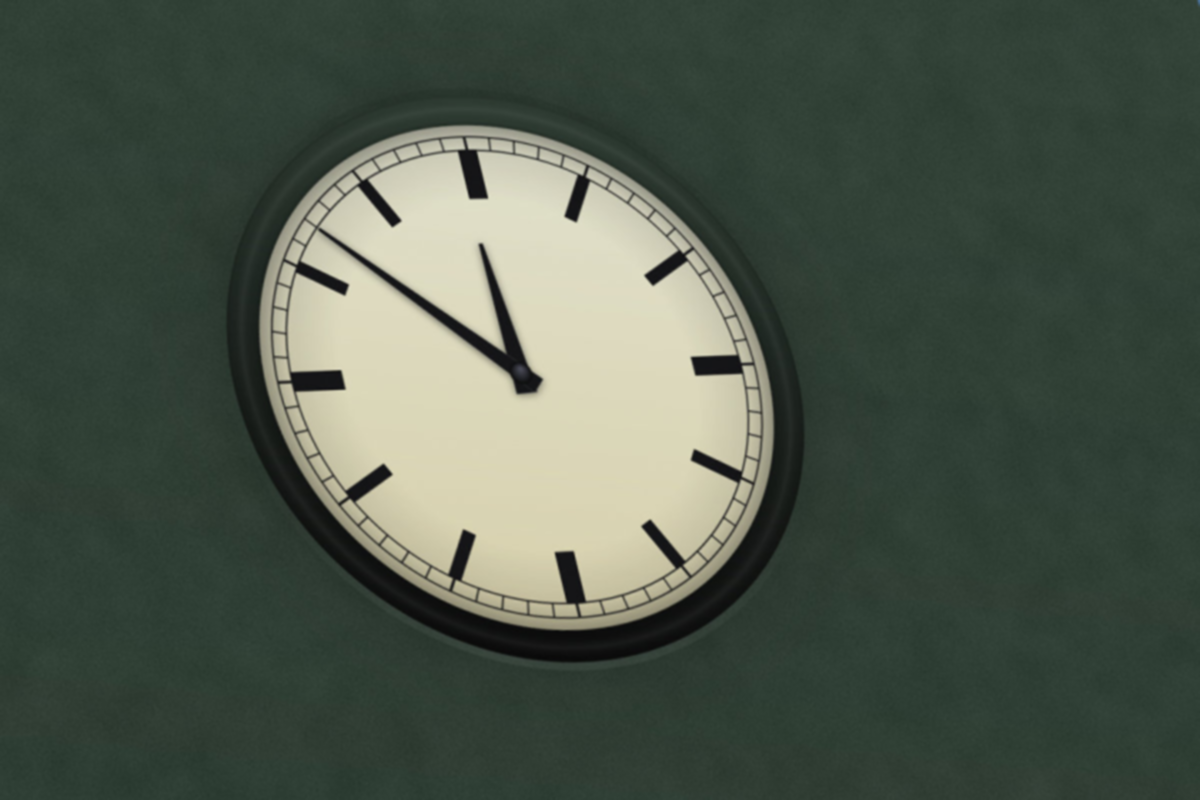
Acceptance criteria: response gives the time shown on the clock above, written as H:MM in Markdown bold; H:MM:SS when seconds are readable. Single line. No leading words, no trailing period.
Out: **11:52**
